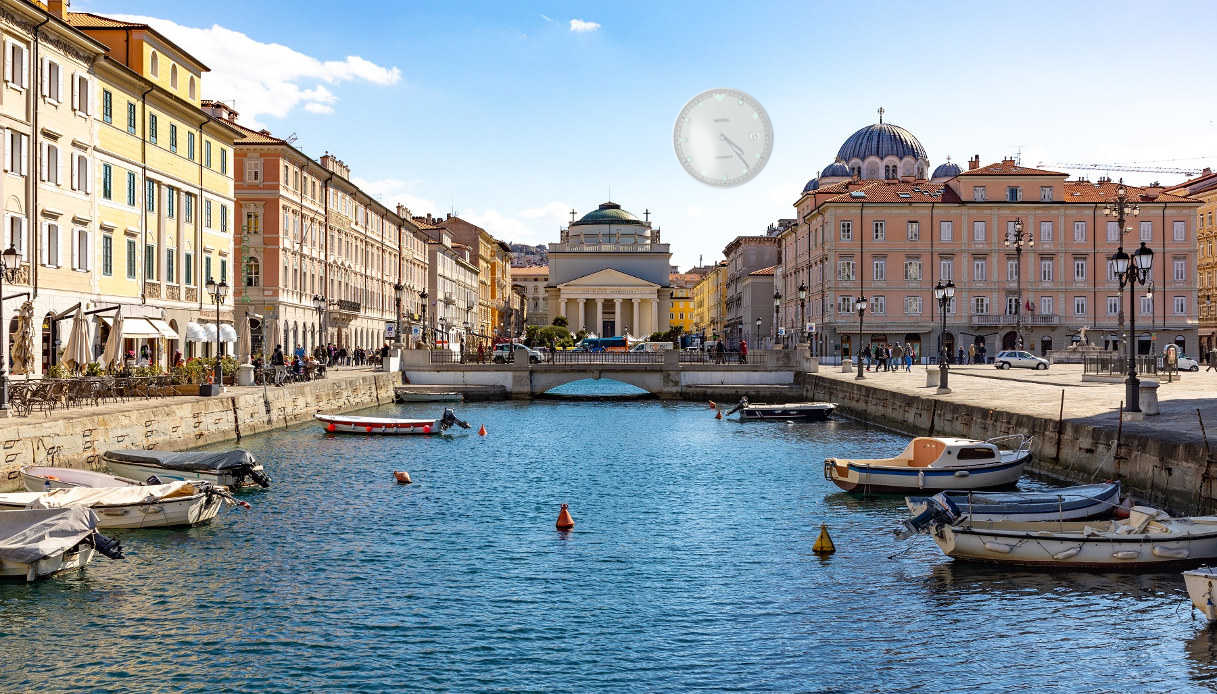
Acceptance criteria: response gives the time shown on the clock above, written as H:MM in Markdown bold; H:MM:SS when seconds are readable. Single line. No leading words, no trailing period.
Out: **4:24**
